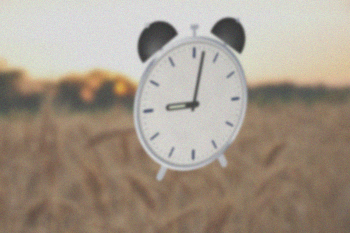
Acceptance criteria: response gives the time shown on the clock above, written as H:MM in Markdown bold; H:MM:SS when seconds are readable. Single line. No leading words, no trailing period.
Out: **9:02**
